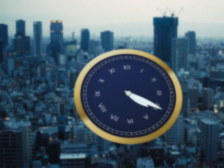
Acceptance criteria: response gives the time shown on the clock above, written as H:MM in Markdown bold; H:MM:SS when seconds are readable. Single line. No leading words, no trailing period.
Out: **4:20**
